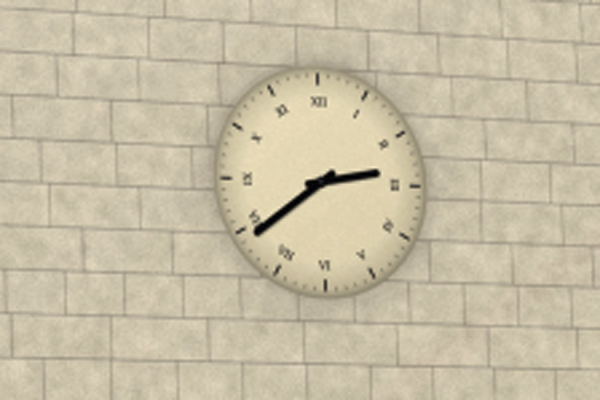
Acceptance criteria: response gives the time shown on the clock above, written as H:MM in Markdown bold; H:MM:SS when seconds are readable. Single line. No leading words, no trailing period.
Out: **2:39**
